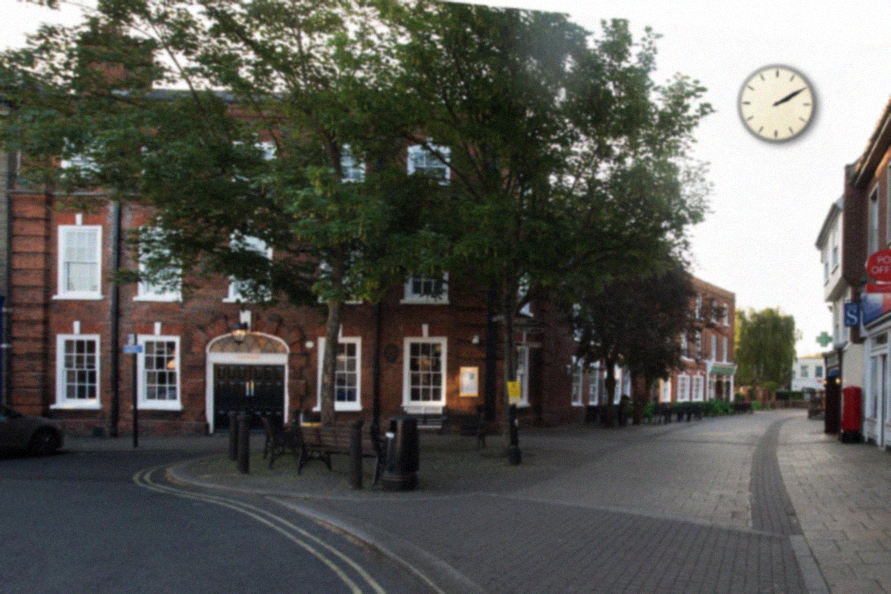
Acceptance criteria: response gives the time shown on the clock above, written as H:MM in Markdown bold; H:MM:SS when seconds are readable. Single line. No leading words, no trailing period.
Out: **2:10**
